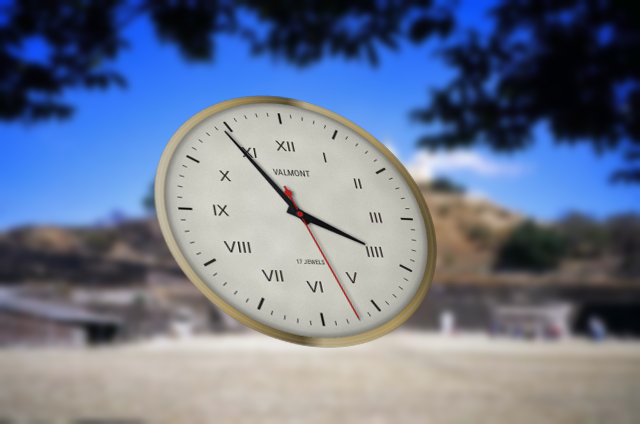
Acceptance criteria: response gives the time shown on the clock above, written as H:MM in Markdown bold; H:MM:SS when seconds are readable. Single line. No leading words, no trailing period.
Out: **3:54:27**
